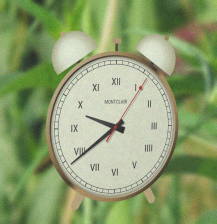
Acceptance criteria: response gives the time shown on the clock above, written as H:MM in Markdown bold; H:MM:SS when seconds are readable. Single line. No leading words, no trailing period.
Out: **9:39:06**
